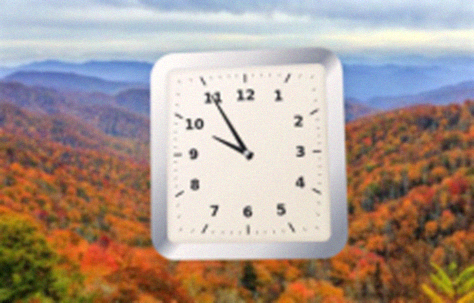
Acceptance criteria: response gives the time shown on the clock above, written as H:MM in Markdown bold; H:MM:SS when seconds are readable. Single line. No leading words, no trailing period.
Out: **9:55**
